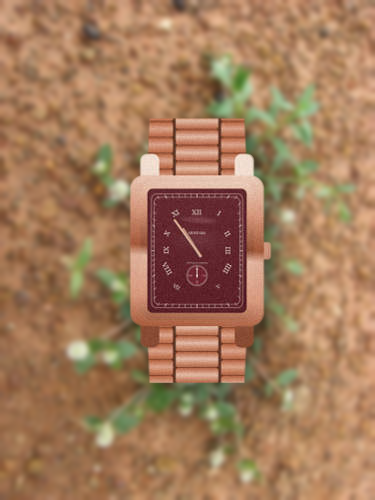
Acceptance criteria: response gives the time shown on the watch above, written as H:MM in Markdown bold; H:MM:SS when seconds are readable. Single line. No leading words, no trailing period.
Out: **10:54**
